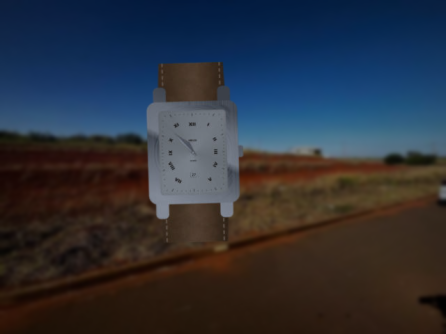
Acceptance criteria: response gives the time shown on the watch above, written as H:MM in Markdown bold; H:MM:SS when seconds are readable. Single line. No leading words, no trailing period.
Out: **10:53**
